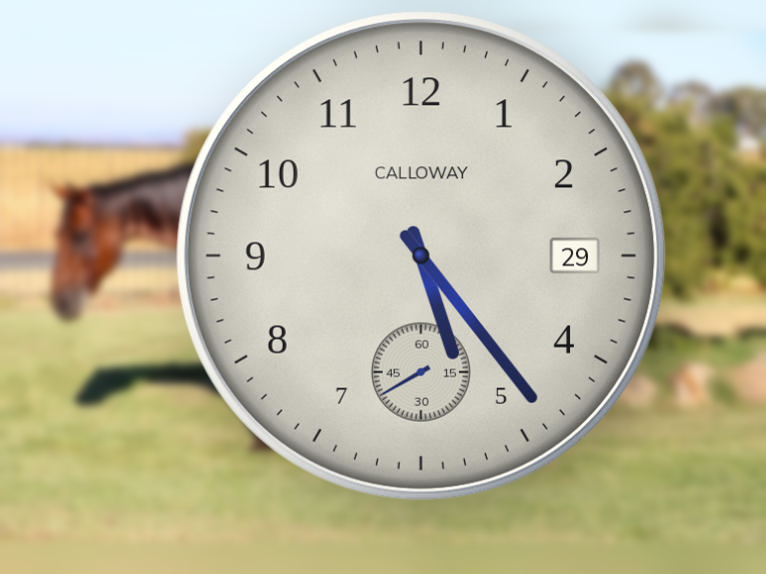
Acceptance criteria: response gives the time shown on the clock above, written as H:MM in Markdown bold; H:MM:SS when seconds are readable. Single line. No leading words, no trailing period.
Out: **5:23:40**
